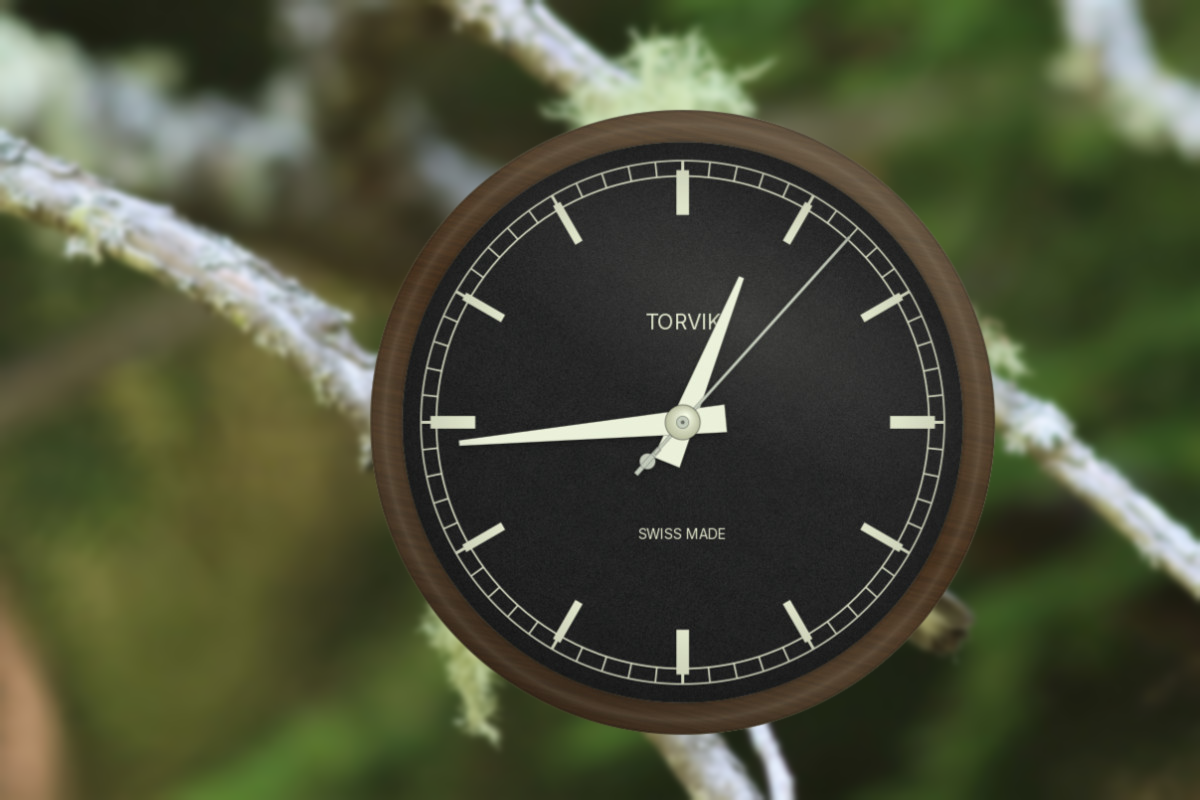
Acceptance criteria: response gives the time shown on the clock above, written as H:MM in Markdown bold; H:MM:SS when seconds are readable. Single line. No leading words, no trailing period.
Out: **12:44:07**
